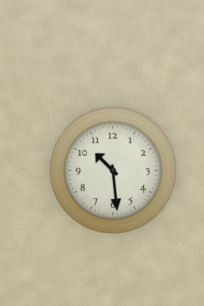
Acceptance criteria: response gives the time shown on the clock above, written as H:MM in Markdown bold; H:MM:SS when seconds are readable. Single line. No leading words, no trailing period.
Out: **10:29**
